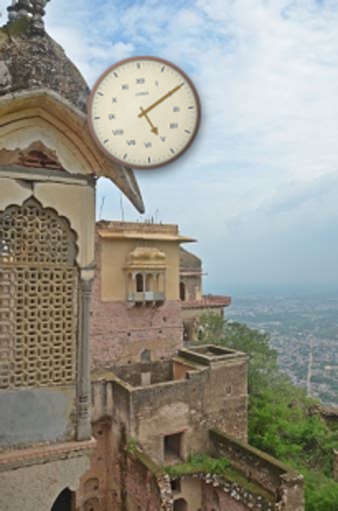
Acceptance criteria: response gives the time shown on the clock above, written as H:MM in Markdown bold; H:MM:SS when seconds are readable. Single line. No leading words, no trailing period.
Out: **5:10**
